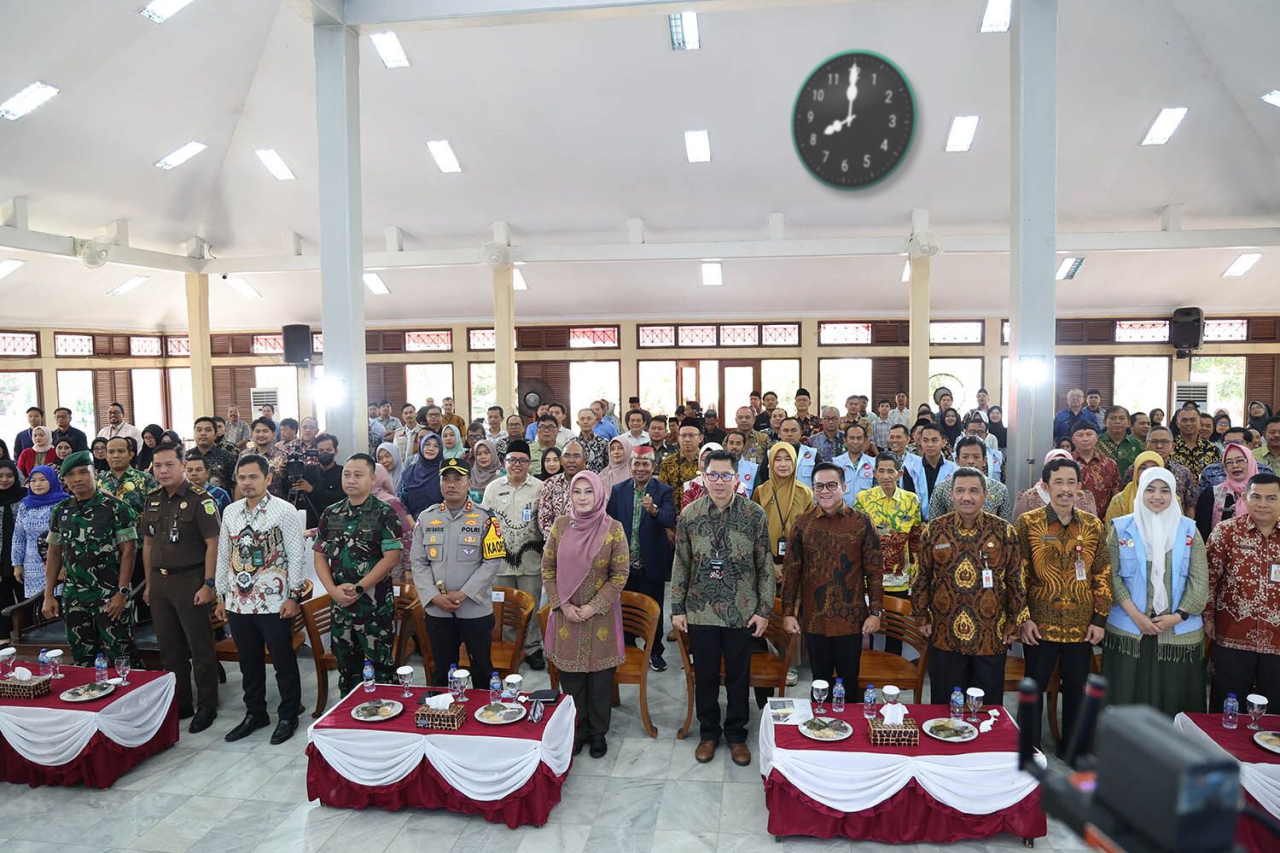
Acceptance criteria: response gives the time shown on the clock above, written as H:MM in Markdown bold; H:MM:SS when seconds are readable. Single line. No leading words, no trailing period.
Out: **8:00**
